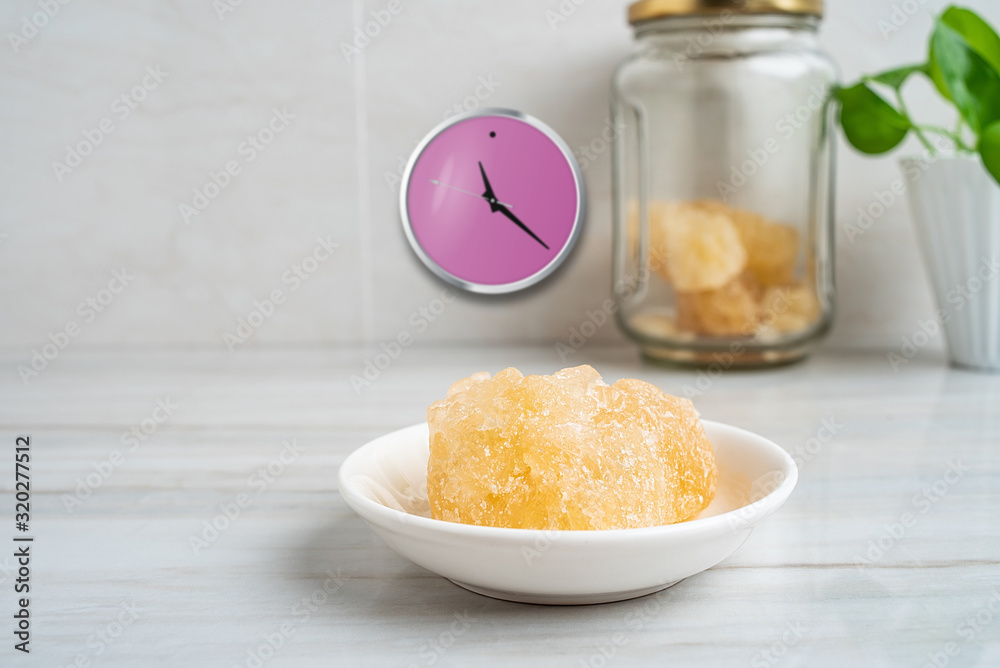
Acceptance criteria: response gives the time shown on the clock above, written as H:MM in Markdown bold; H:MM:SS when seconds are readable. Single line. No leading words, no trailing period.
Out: **11:21:48**
